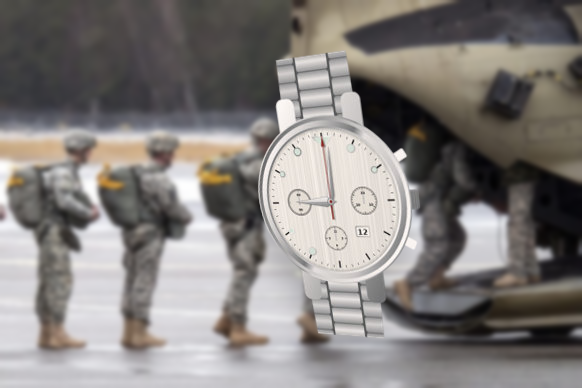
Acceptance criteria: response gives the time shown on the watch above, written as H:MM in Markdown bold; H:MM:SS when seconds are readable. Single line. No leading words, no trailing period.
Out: **9:01**
